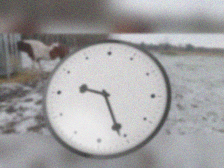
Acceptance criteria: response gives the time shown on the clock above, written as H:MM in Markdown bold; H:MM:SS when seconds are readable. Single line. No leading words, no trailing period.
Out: **9:26**
